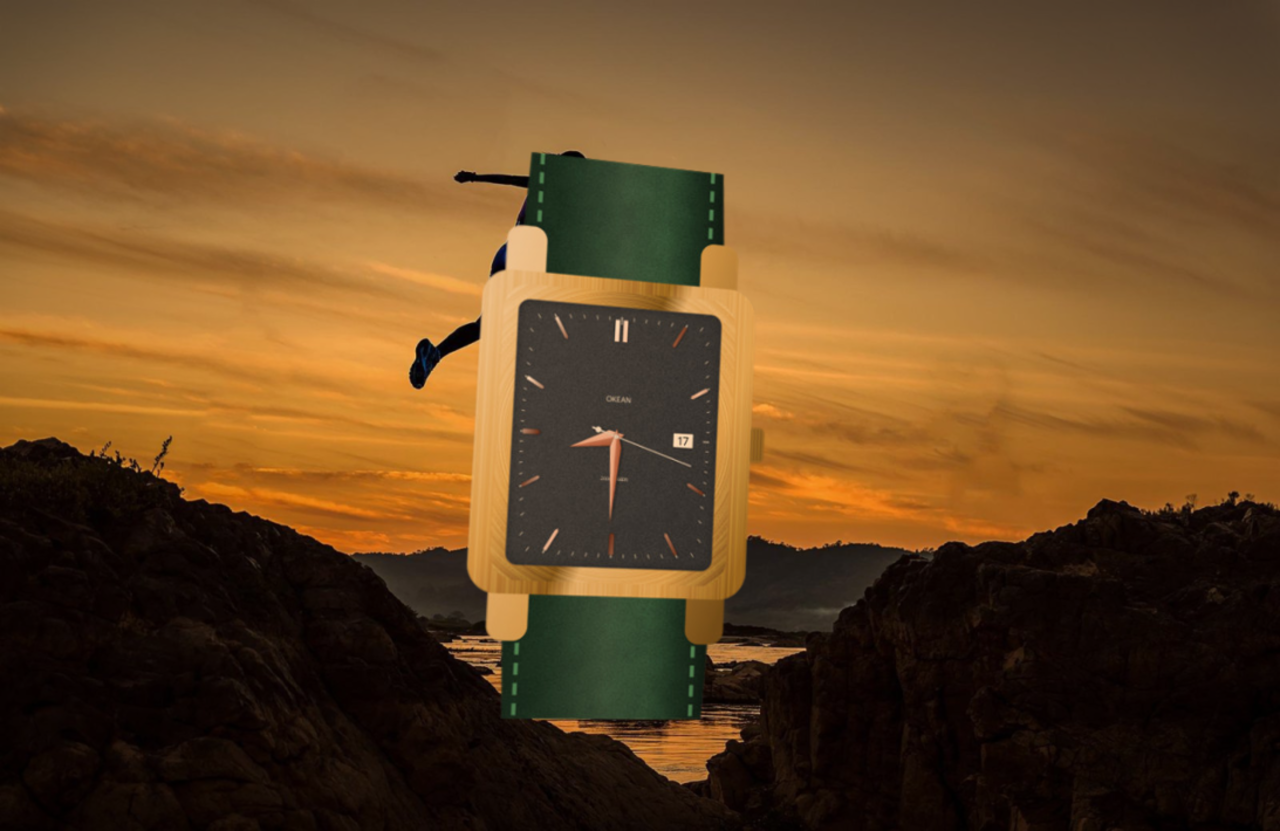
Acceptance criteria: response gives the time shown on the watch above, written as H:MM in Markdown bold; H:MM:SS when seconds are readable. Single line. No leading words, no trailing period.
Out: **8:30:18**
